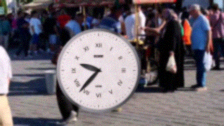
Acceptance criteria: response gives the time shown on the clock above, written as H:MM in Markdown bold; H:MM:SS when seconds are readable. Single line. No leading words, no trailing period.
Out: **9:37**
